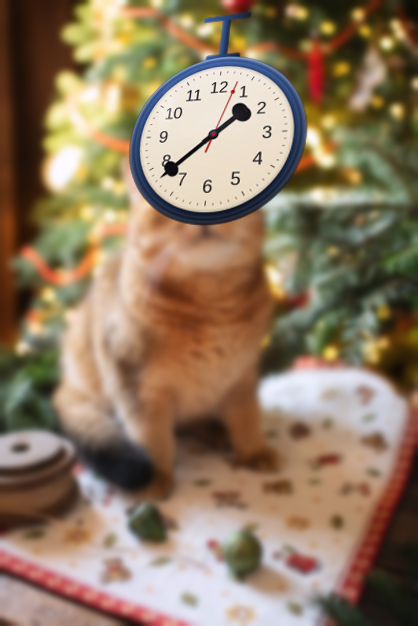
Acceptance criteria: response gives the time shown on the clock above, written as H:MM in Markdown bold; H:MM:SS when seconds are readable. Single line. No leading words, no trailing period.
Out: **1:38:03**
